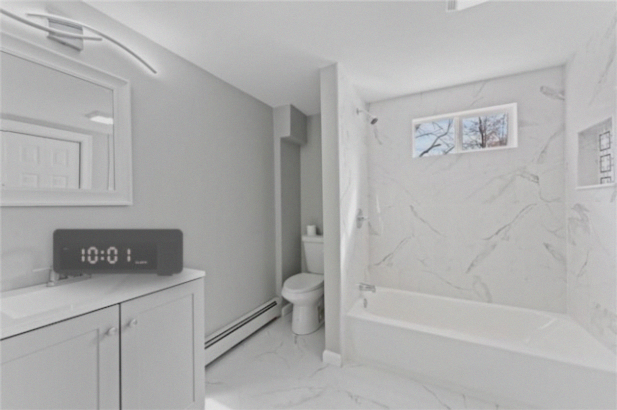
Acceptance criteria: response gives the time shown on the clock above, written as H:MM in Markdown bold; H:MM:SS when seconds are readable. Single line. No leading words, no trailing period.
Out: **10:01**
